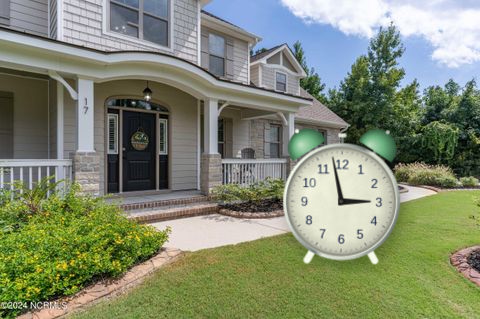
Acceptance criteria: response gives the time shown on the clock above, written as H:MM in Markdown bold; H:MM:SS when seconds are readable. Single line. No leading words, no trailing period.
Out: **2:58**
